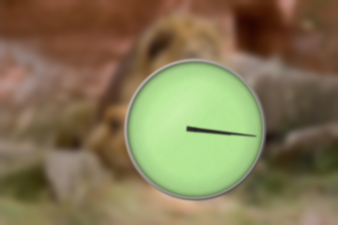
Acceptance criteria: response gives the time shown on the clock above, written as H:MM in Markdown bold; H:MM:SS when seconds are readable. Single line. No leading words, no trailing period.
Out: **3:16**
